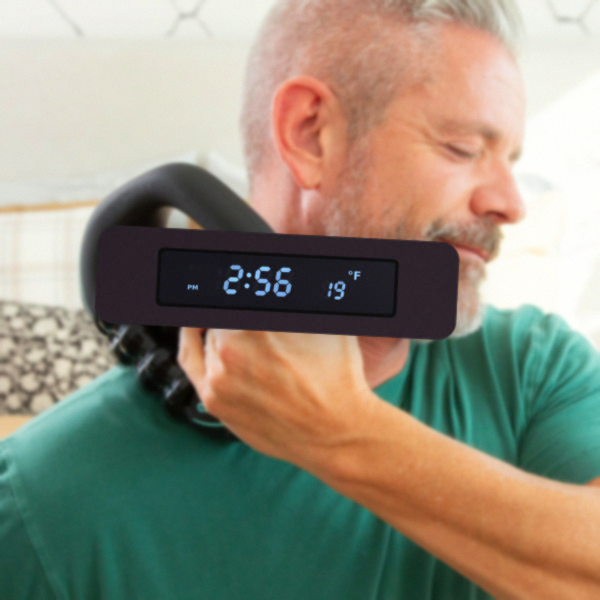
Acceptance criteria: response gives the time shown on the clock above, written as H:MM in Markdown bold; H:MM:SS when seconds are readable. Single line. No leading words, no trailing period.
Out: **2:56**
